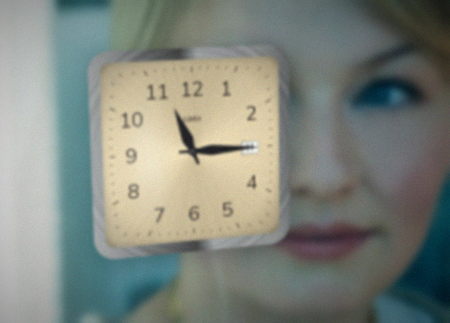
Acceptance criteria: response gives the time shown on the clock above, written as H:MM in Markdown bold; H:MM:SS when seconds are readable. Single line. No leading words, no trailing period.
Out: **11:15**
